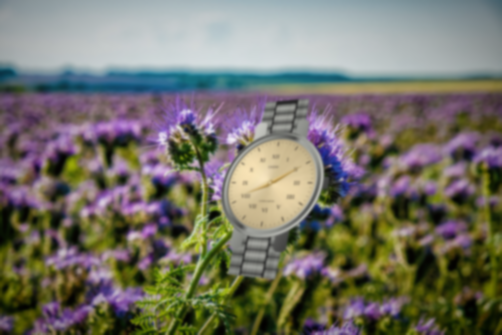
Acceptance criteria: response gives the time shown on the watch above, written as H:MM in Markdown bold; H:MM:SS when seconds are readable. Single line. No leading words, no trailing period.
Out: **8:10**
